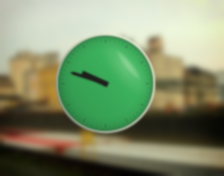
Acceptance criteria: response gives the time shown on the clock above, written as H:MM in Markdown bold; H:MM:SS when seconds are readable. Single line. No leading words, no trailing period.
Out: **9:48**
